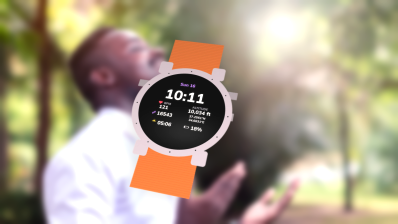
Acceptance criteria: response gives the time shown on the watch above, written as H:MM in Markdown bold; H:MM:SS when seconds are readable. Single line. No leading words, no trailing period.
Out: **10:11**
